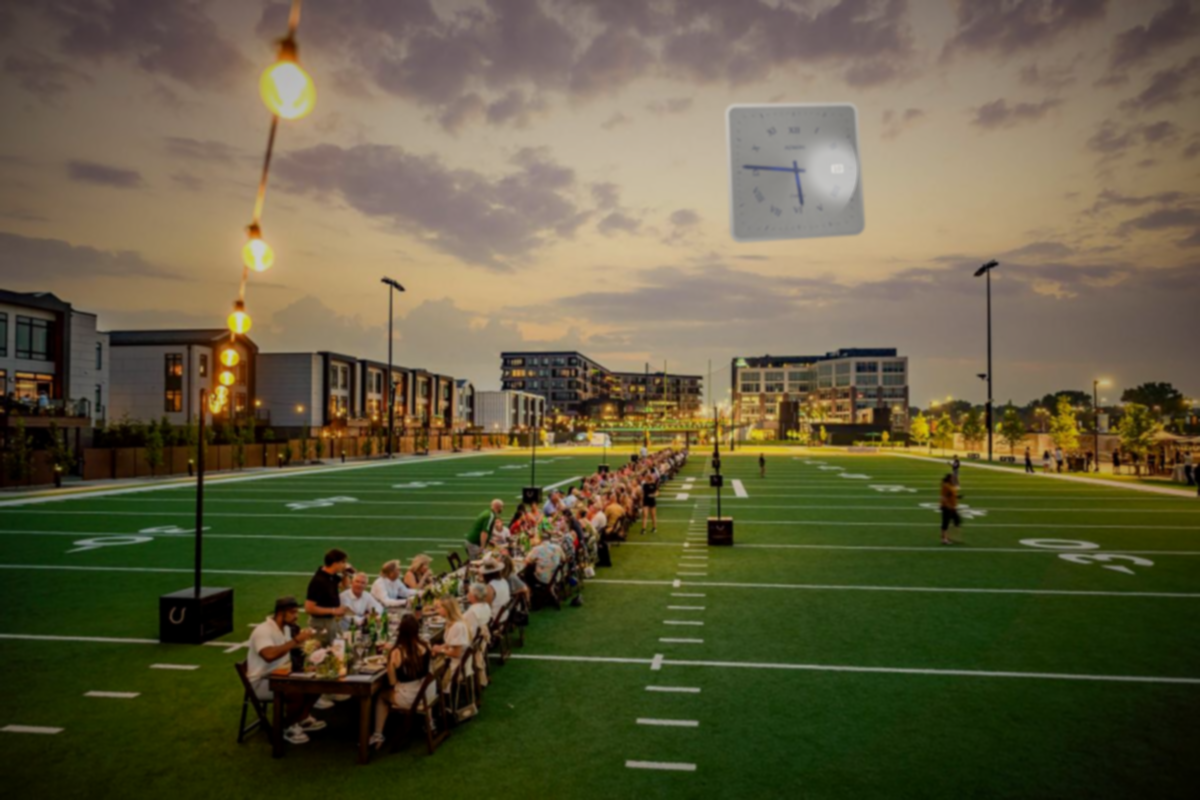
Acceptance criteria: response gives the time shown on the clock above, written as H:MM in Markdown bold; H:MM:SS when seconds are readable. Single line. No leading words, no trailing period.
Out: **5:46**
